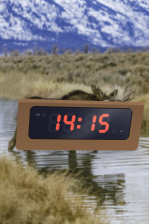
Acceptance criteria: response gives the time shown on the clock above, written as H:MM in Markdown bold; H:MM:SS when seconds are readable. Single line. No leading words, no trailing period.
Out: **14:15**
